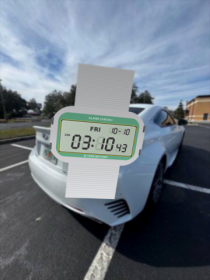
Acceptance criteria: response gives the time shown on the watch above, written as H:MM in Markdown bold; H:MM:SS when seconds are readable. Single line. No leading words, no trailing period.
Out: **3:10:43**
